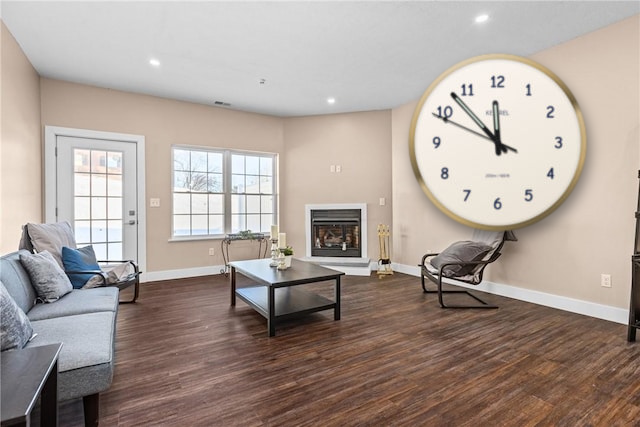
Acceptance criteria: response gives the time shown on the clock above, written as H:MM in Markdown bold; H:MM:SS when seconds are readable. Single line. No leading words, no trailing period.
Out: **11:52:49**
